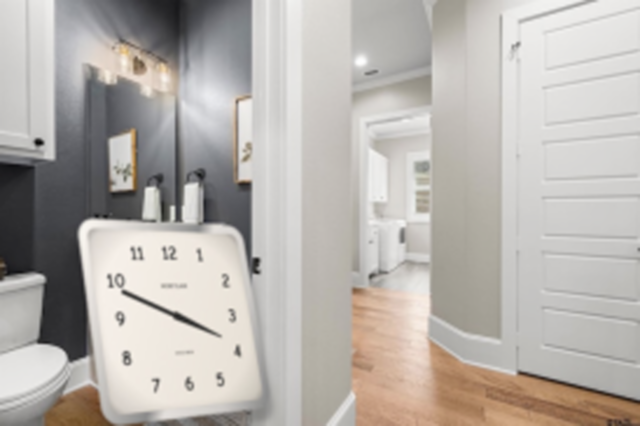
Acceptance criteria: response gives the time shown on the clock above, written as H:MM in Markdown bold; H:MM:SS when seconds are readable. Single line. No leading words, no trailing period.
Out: **3:49**
